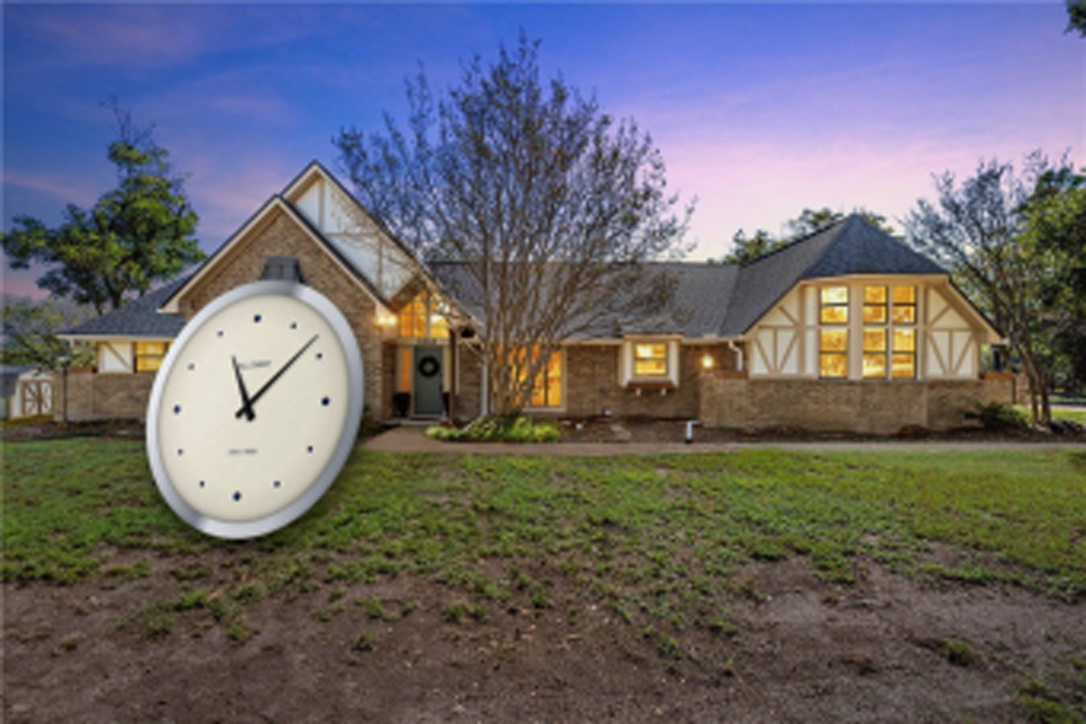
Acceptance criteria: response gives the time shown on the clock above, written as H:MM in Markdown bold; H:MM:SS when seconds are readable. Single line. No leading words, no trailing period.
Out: **11:08**
